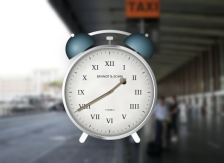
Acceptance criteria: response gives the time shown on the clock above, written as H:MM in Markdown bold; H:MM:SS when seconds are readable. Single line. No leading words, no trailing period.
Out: **1:40**
